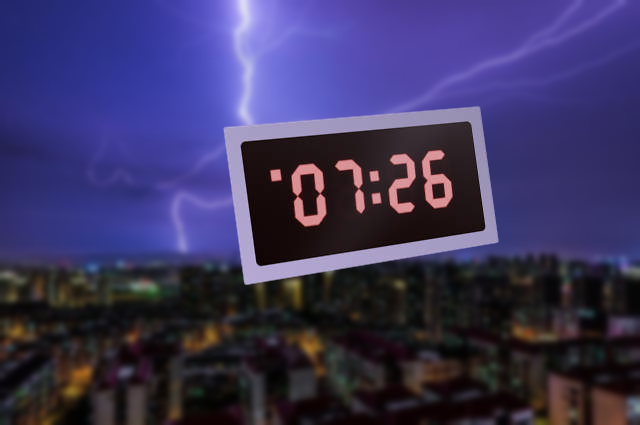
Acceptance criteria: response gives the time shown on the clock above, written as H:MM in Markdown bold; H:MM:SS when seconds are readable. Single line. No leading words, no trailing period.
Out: **7:26**
